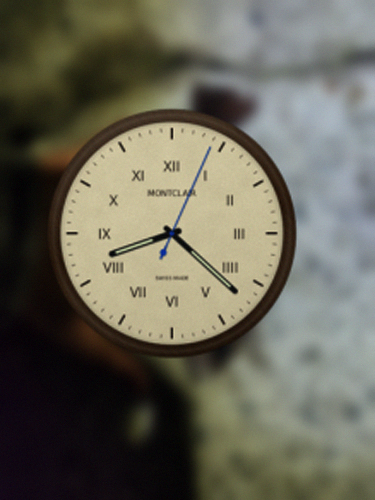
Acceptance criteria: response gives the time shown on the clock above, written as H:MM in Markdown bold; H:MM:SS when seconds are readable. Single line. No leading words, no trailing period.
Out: **8:22:04**
